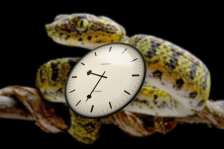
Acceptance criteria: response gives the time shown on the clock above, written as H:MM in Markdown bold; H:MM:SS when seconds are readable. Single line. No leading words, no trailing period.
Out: **9:33**
